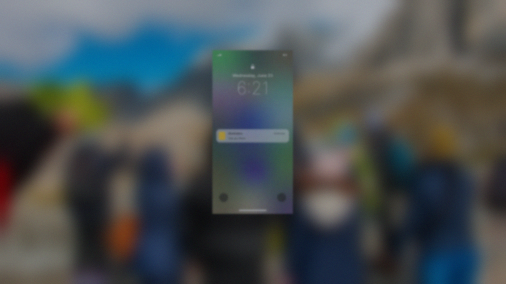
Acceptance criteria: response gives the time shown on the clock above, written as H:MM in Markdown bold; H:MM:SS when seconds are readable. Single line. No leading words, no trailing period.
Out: **6:21**
